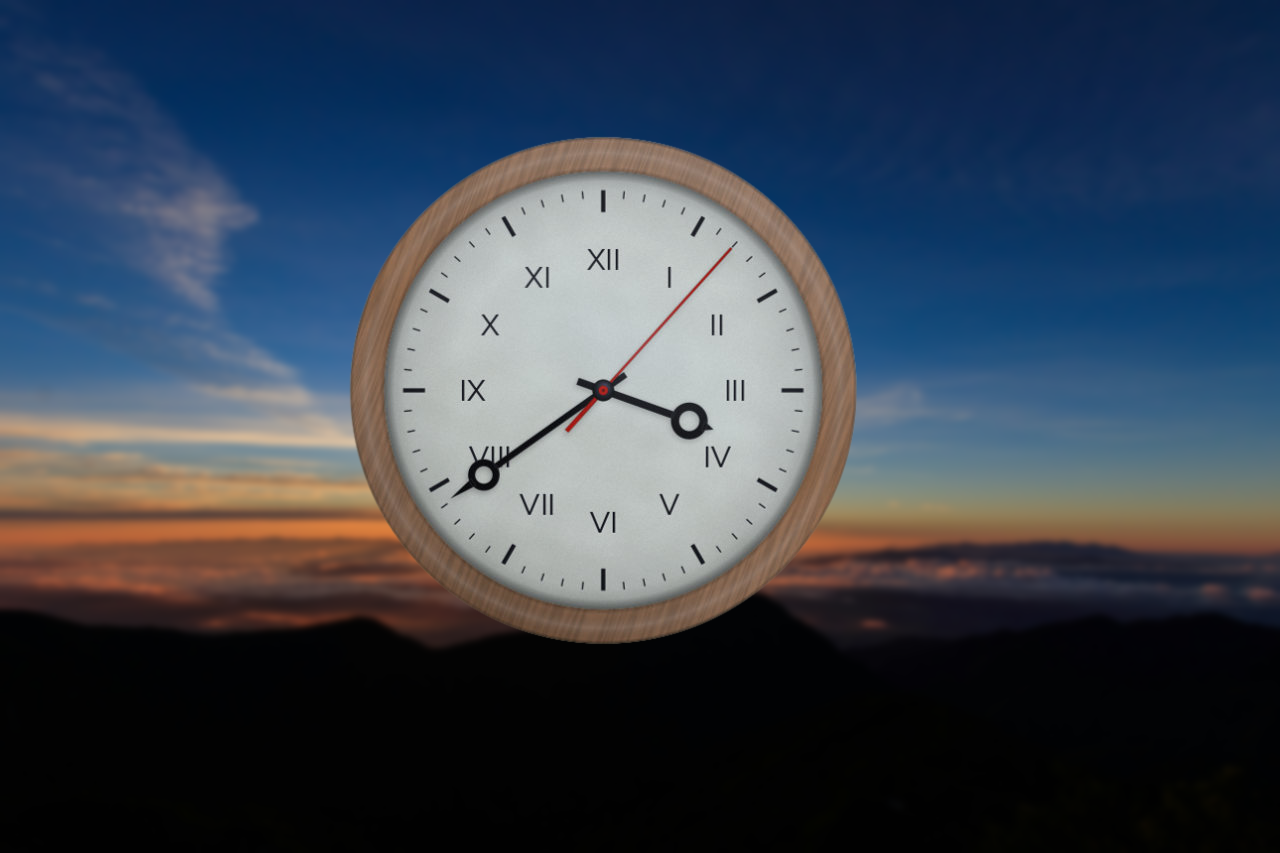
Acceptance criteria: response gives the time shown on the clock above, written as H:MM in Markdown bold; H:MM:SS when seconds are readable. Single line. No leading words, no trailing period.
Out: **3:39:07**
